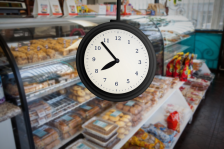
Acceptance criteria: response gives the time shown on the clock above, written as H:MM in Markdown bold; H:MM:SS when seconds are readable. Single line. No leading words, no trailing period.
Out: **7:53**
